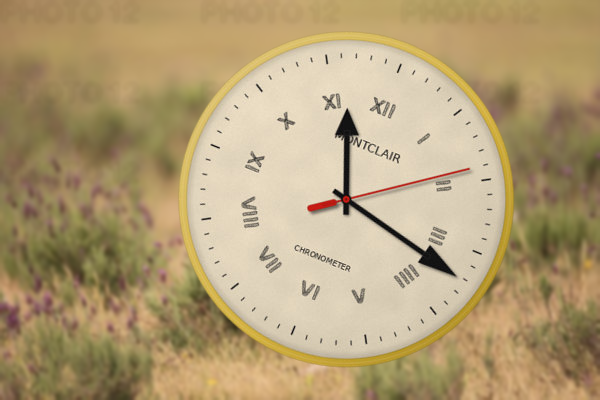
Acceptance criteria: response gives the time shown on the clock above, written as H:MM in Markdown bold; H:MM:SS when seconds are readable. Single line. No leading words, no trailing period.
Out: **11:17:09**
